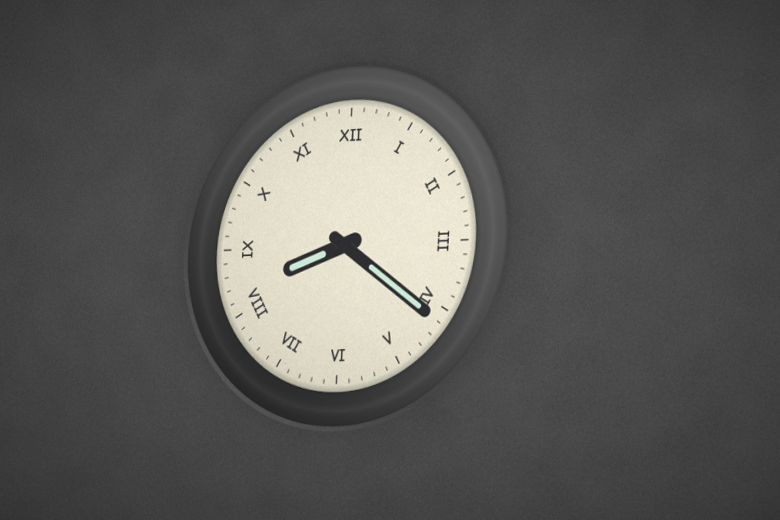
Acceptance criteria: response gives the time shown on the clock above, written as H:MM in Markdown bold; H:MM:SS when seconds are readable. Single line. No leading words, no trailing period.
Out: **8:21**
